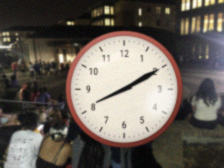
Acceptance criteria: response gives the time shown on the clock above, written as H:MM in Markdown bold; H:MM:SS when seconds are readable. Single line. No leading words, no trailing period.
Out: **8:10**
